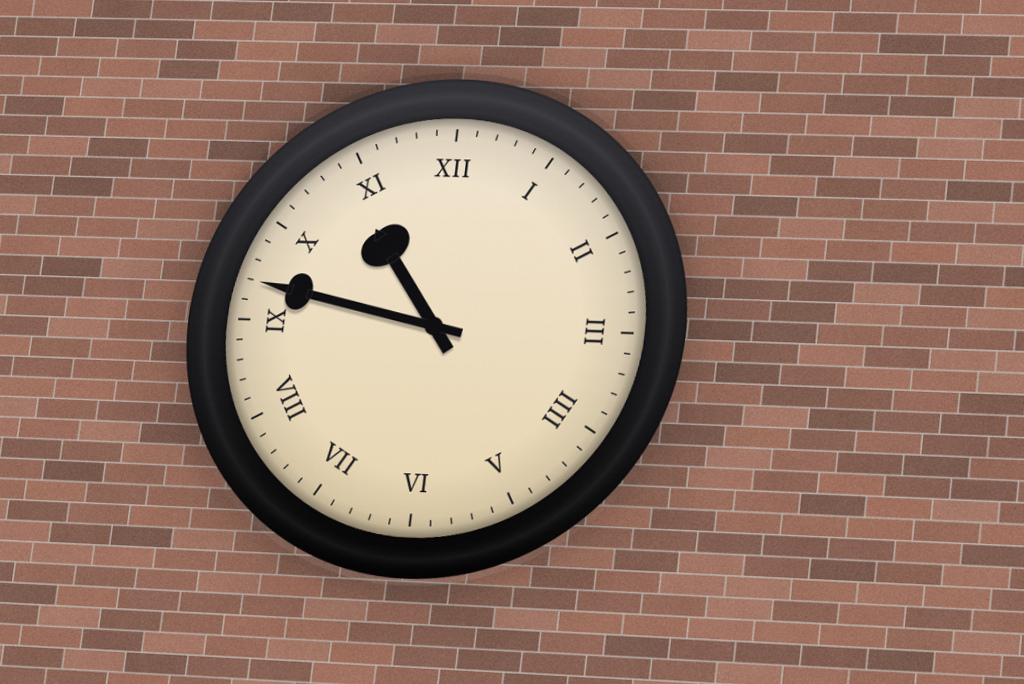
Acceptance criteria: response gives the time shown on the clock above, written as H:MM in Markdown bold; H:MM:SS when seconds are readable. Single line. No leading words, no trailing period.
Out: **10:47**
